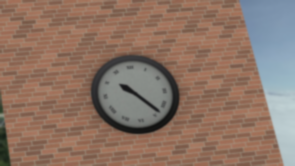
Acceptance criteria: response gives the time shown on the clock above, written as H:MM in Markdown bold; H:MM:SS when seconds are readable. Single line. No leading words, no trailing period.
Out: **10:23**
